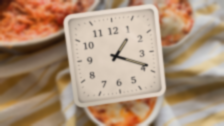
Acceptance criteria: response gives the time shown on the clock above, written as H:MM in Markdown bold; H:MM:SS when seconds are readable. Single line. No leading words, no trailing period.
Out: **1:19**
